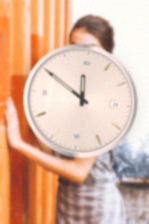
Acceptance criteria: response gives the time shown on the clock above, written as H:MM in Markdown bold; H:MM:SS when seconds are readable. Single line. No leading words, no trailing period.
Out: **11:50**
